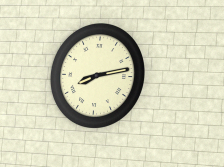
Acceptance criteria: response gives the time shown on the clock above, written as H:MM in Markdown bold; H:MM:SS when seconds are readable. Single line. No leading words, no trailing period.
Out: **8:13**
